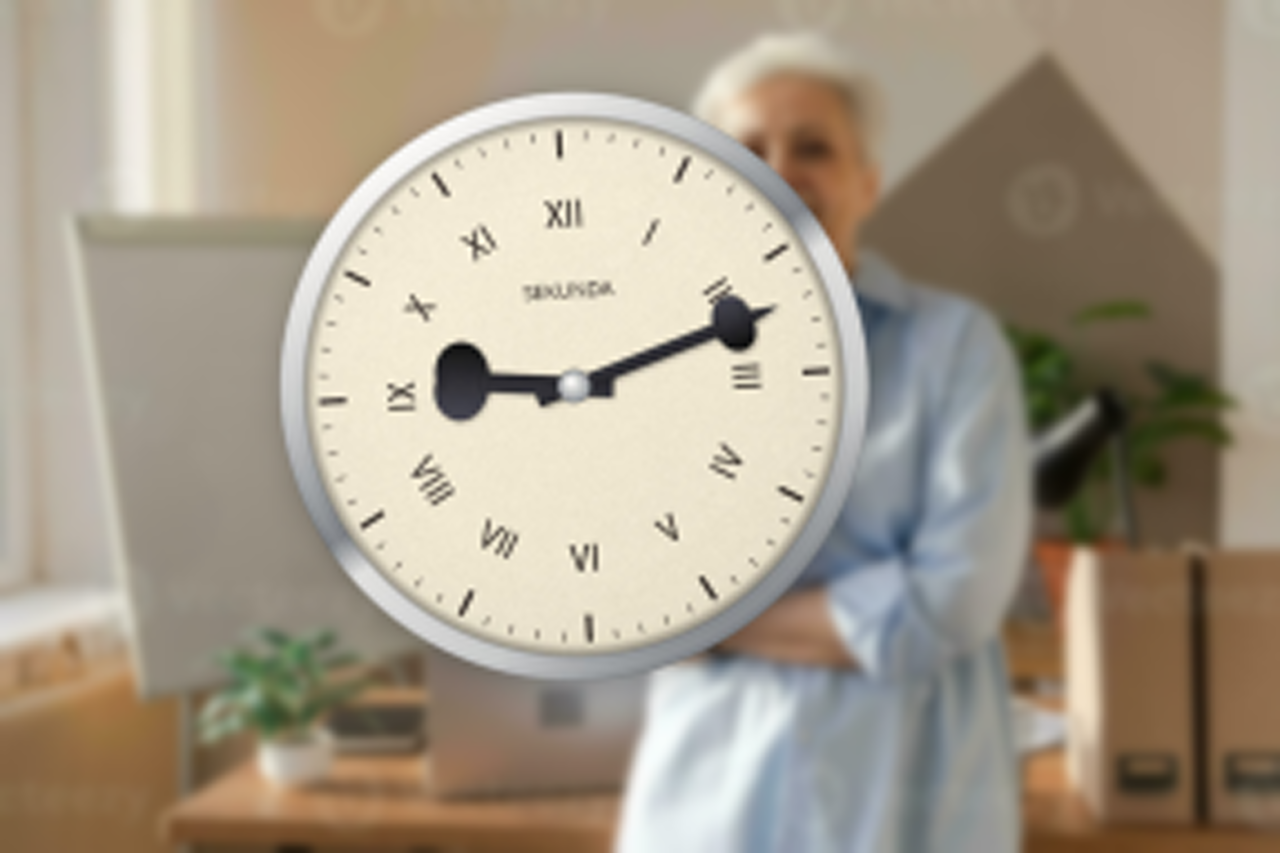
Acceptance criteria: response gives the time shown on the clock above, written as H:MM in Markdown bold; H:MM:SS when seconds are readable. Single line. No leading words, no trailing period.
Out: **9:12**
